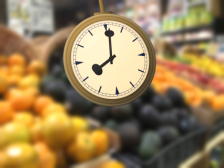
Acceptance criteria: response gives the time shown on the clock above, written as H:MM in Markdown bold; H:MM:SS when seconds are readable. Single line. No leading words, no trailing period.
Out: **8:01**
